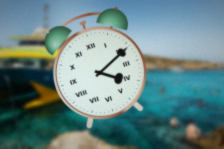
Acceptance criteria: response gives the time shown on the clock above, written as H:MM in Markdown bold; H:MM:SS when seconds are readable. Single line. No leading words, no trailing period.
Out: **4:11**
